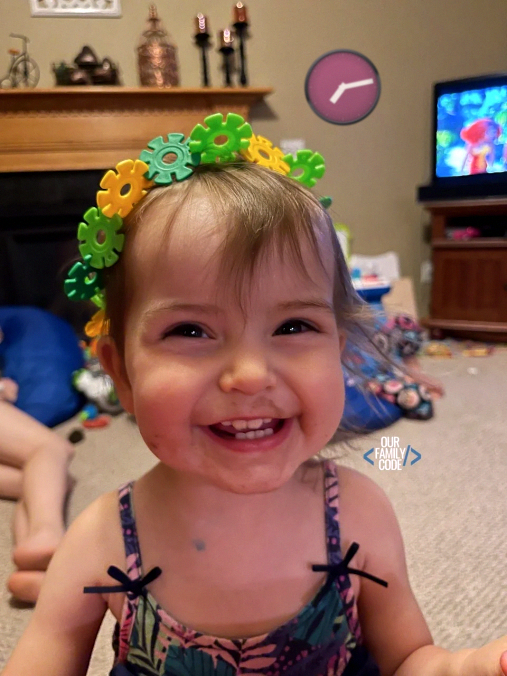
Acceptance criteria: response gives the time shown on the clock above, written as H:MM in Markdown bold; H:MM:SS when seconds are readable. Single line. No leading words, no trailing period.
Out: **7:13**
